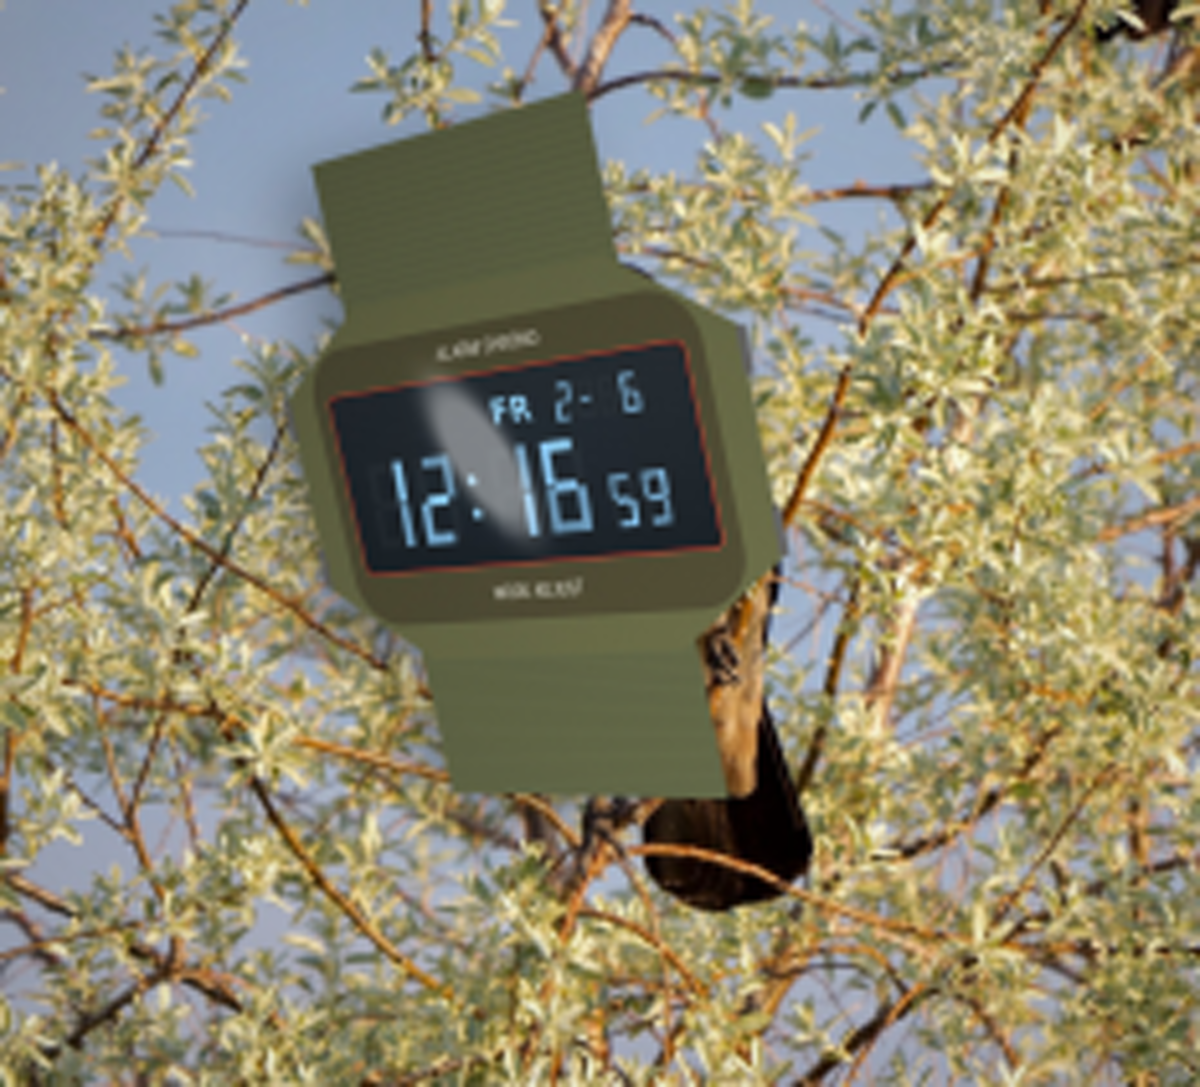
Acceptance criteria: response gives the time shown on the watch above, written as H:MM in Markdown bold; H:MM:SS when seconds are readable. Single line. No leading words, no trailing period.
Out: **12:16:59**
